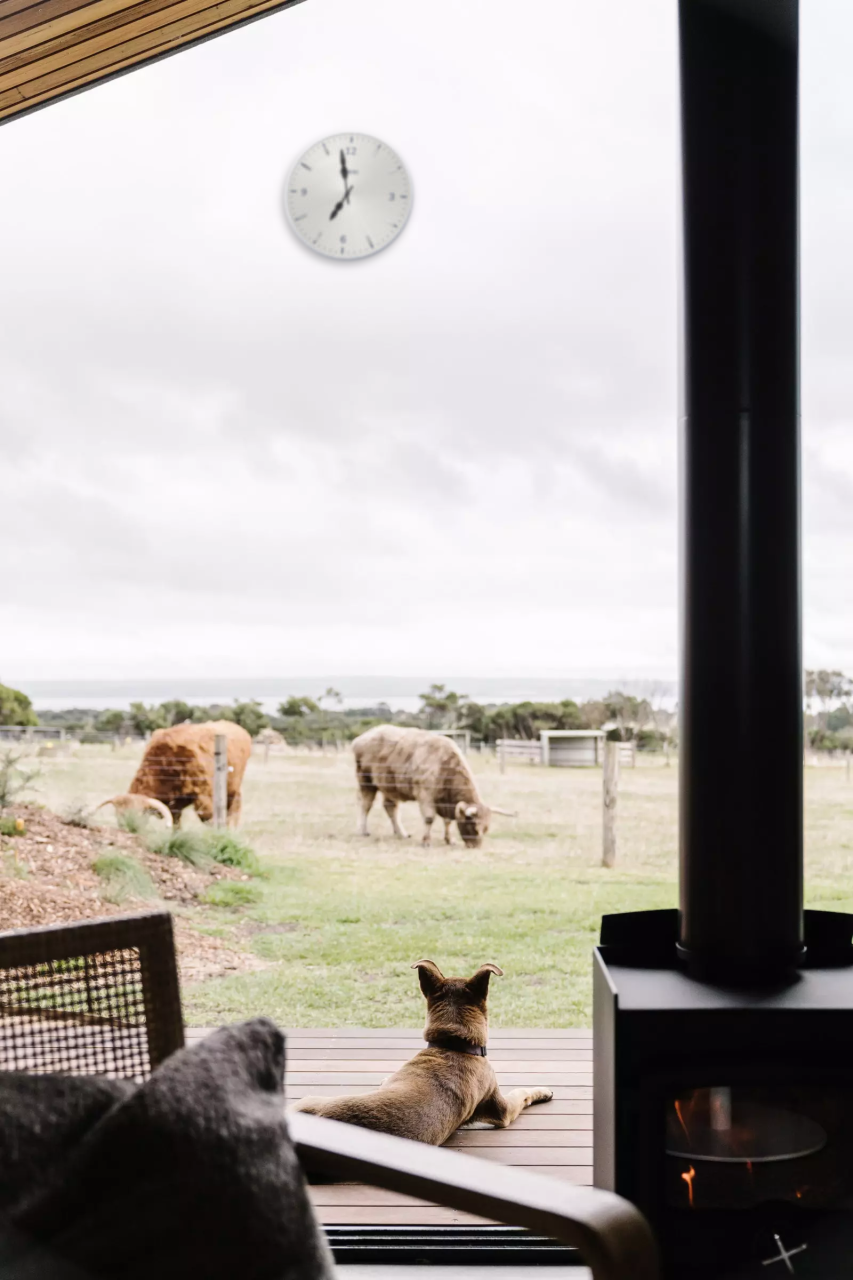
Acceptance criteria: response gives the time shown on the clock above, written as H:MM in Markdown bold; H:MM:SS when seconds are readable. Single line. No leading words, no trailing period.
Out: **6:58**
